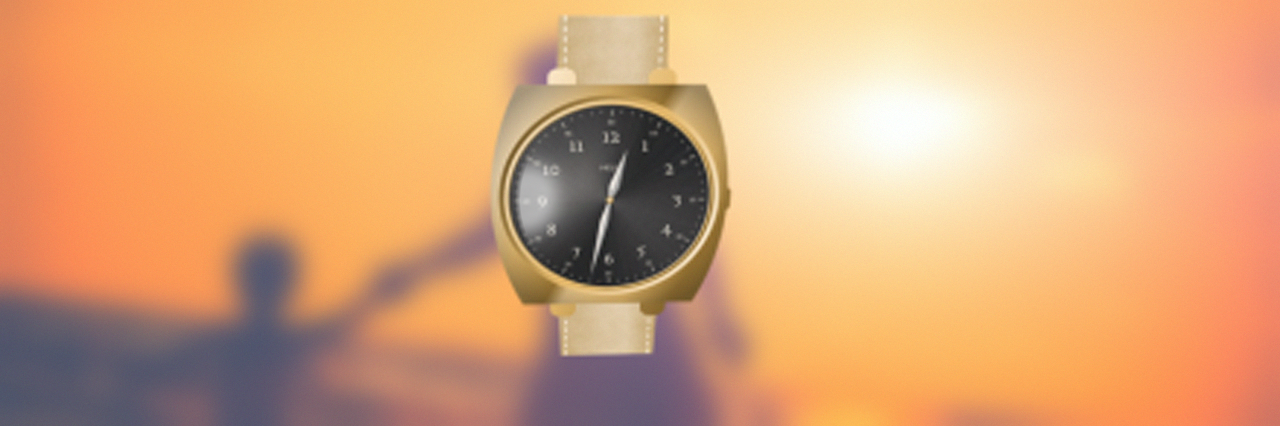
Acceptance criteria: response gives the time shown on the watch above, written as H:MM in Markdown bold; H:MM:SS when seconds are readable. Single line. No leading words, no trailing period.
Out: **12:32**
